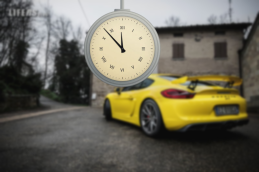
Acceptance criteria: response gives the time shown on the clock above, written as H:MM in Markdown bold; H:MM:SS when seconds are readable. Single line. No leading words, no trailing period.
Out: **11:53**
